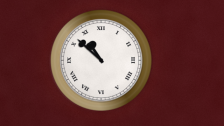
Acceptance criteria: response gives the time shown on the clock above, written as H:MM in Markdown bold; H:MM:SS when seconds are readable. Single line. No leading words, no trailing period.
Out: **10:52**
